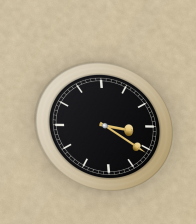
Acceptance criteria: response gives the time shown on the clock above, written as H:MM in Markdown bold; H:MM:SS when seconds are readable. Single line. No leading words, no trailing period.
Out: **3:21**
